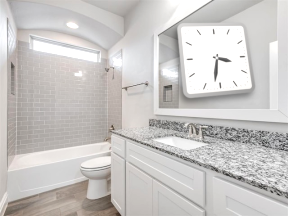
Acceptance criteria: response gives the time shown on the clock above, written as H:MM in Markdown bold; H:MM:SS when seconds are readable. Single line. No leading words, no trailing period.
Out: **3:32**
